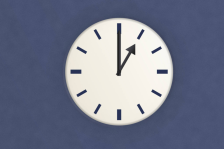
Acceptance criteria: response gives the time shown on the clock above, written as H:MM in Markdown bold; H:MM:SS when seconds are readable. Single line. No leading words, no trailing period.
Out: **1:00**
